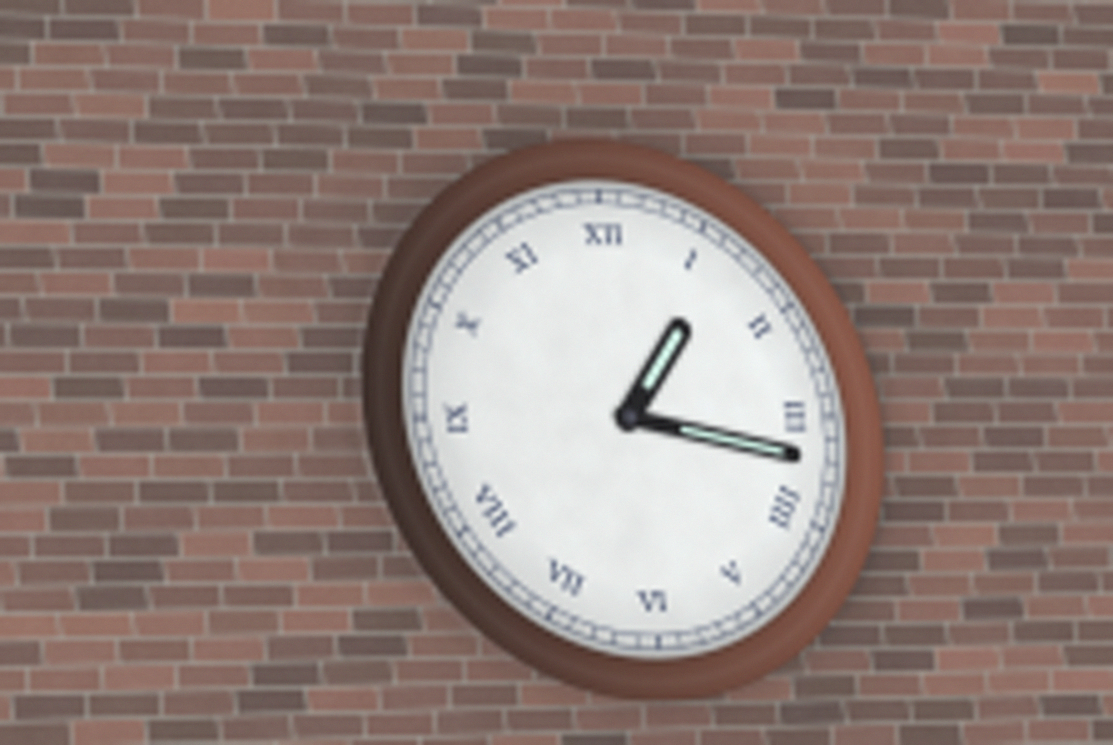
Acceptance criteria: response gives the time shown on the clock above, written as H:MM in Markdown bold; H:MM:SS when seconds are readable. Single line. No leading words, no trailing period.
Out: **1:17**
